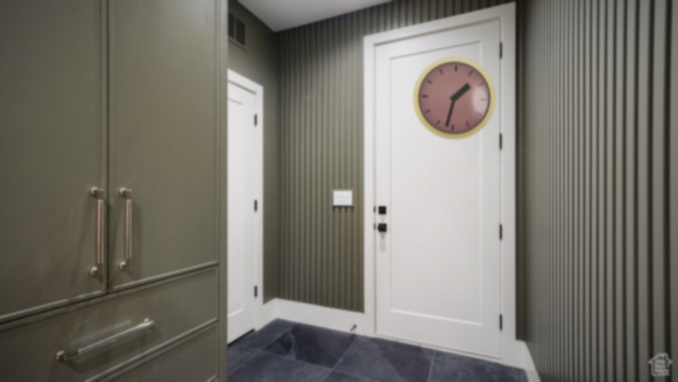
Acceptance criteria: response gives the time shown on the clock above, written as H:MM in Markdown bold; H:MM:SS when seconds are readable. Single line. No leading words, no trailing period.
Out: **1:32**
